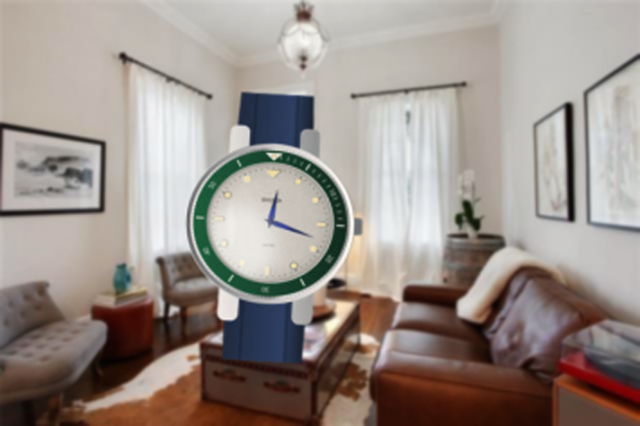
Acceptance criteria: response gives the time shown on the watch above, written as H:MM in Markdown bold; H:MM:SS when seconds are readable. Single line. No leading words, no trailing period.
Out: **12:18**
